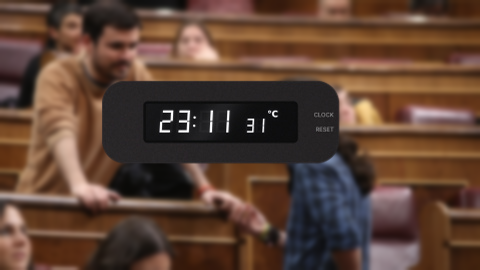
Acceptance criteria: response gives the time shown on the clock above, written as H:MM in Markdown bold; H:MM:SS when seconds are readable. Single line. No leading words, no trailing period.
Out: **23:11**
